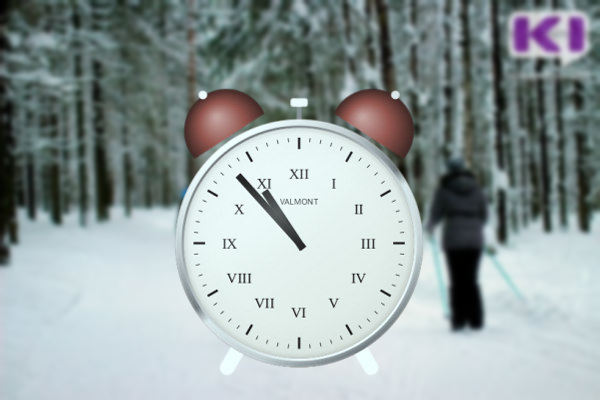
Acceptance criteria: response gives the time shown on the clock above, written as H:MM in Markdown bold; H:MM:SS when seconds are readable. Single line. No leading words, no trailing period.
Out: **10:53**
